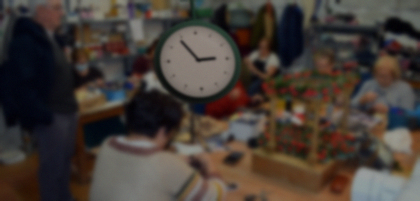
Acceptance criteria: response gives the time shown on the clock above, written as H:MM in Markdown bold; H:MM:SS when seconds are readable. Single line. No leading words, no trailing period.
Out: **2:54**
